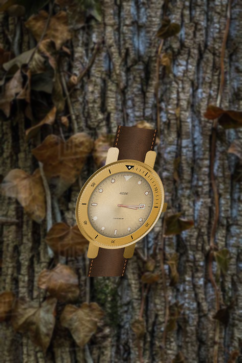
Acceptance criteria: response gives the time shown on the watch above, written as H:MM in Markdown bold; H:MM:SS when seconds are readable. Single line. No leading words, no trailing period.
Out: **3:15**
